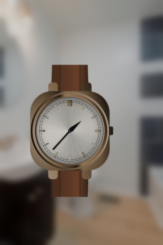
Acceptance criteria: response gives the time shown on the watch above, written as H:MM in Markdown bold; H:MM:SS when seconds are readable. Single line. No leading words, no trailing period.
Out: **1:37**
